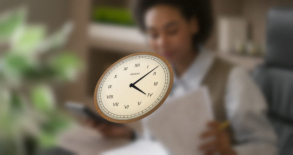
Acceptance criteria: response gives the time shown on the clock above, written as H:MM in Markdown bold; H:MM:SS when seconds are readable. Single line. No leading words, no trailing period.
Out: **4:08**
